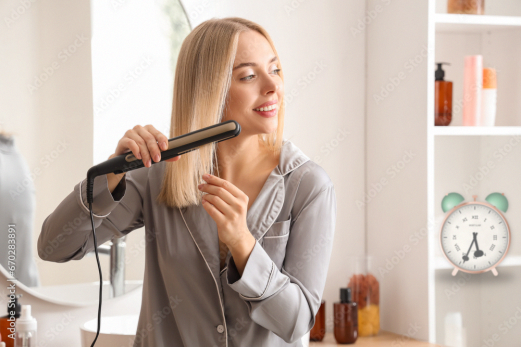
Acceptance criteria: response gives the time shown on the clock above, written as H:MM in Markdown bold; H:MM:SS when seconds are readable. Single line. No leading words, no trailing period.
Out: **5:34**
